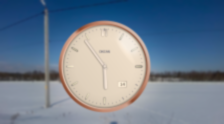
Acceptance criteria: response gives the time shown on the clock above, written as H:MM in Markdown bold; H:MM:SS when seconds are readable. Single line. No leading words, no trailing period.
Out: **5:54**
